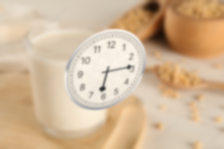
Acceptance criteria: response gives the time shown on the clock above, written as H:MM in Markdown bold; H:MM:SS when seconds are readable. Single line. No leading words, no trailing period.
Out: **6:14**
